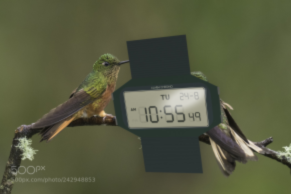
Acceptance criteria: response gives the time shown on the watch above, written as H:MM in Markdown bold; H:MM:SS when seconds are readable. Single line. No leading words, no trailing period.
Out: **10:55:49**
